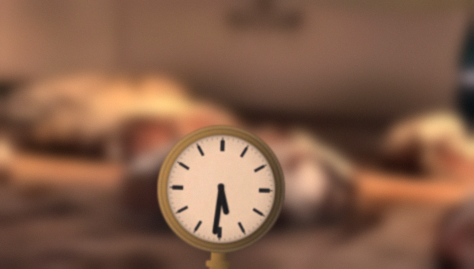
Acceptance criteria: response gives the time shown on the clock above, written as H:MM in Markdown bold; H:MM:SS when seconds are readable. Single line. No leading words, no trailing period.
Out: **5:31**
